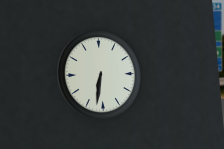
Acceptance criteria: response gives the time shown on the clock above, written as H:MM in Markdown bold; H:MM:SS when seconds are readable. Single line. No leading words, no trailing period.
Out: **6:32**
